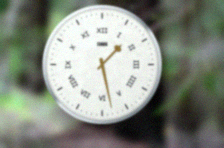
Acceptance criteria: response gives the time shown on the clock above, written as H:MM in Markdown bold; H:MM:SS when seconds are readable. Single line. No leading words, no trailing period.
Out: **1:28**
